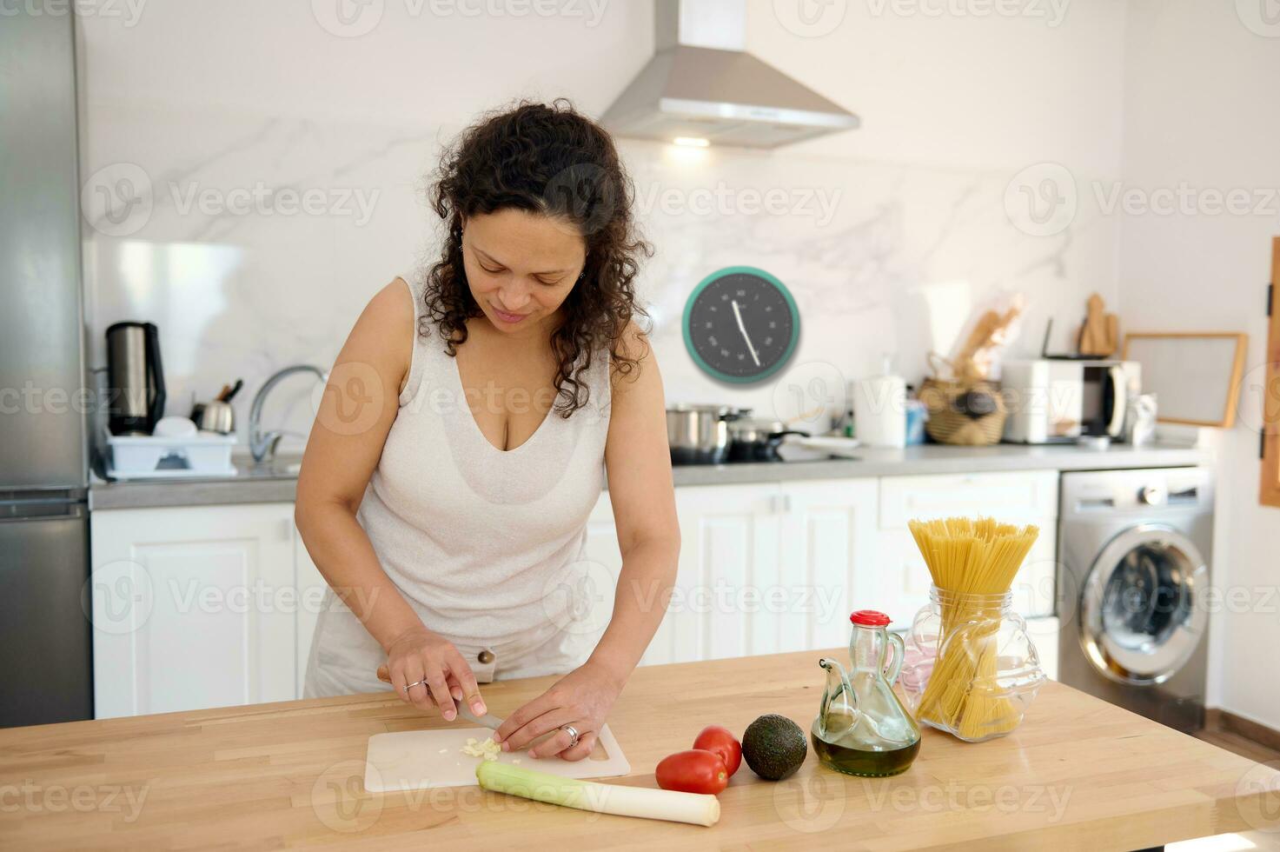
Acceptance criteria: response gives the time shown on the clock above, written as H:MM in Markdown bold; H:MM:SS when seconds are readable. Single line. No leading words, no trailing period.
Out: **11:26**
